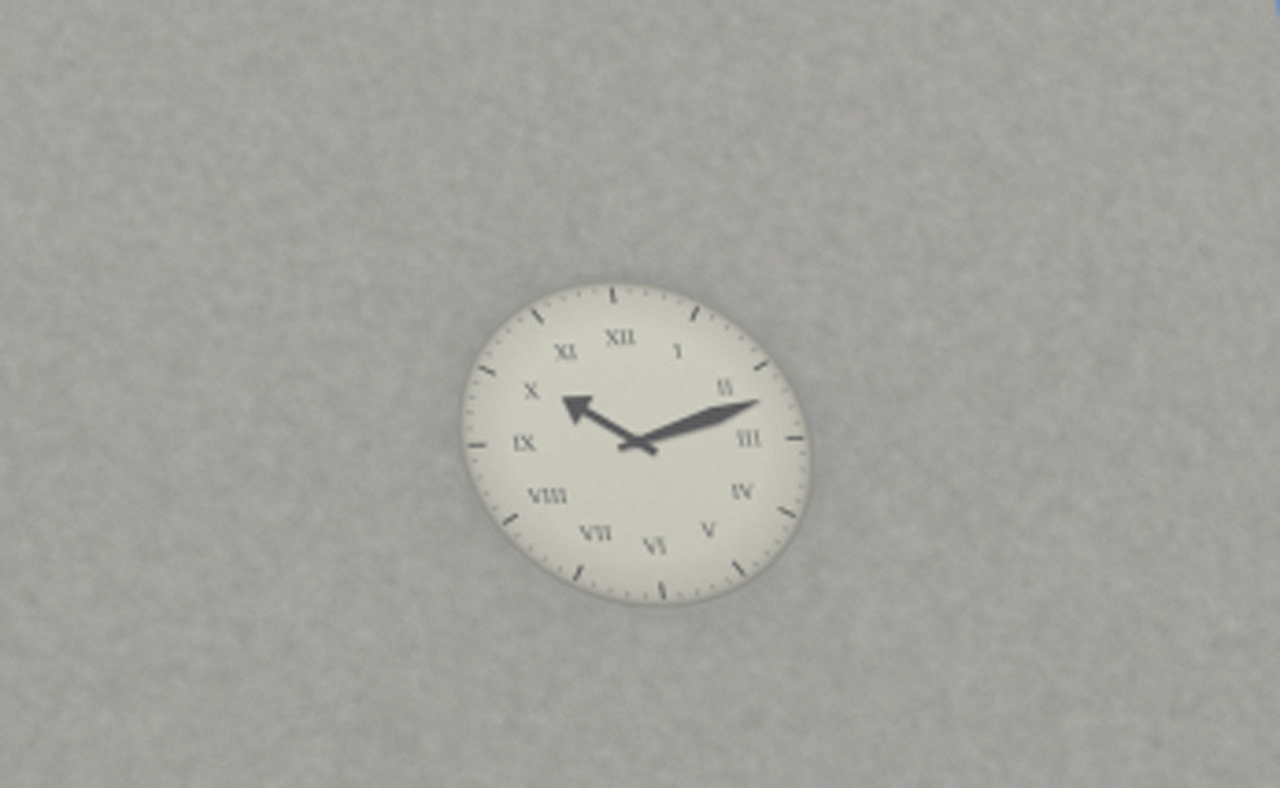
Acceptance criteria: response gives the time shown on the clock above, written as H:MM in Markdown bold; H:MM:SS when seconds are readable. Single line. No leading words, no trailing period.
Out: **10:12**
